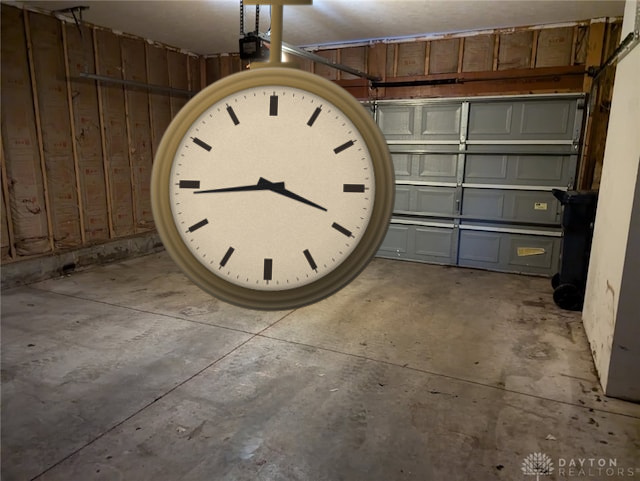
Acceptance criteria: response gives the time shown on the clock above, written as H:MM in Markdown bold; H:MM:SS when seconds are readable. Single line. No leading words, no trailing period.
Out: **3:44**
